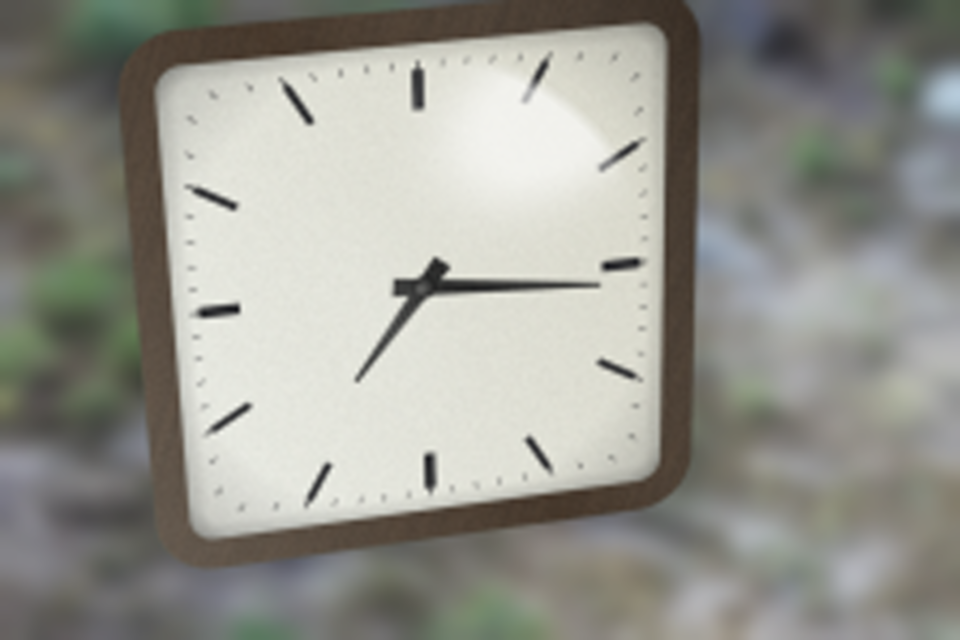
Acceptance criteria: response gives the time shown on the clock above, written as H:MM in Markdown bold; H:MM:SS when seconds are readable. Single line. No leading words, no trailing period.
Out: **7:16**
